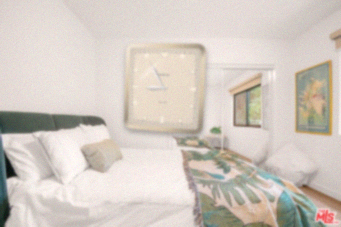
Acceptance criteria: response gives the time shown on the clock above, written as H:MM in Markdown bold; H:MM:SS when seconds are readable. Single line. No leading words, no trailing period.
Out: **8:55**
